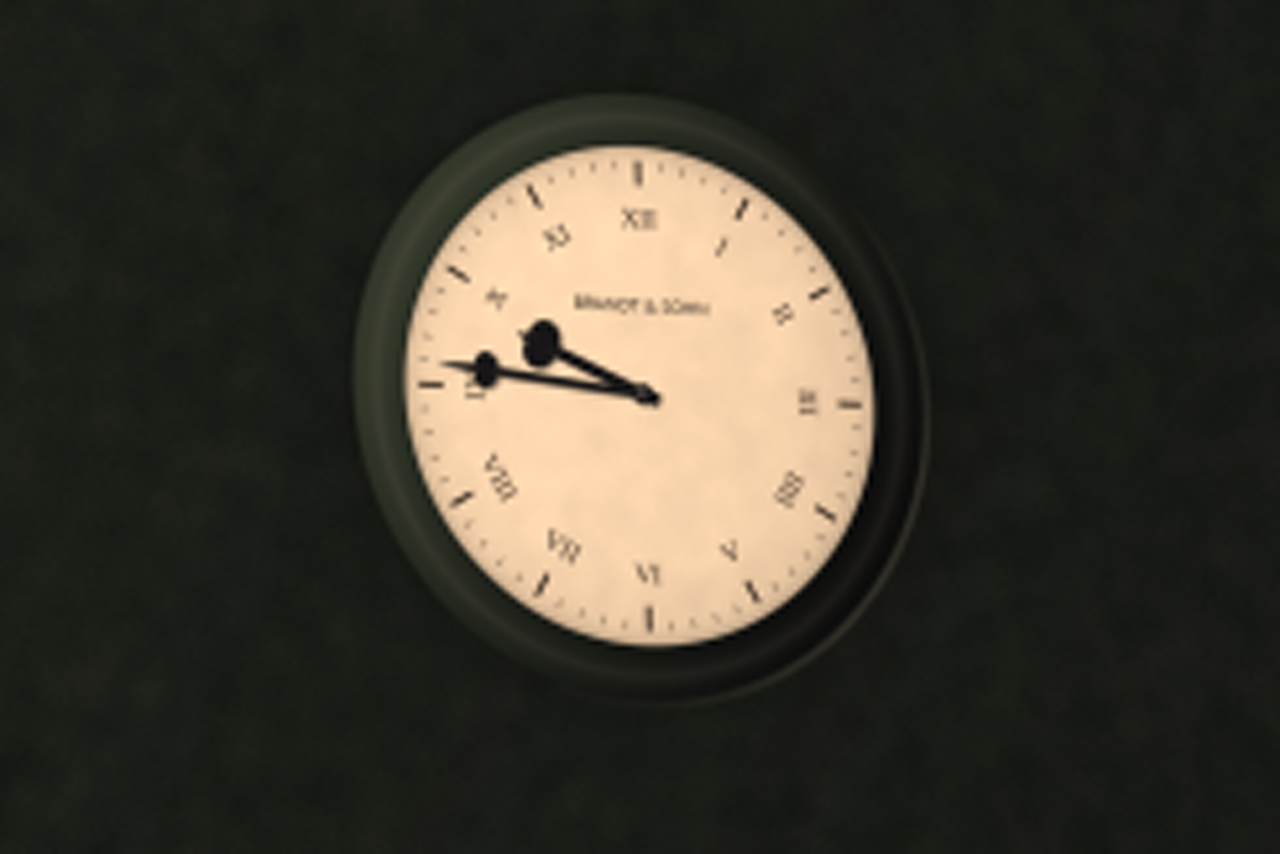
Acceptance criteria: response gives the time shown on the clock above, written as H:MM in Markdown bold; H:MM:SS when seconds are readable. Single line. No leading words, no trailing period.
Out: **9:46**
